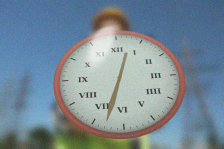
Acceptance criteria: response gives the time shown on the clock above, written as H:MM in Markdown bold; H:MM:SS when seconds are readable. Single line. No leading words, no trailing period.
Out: **12:33**
